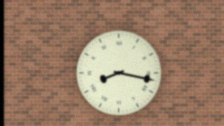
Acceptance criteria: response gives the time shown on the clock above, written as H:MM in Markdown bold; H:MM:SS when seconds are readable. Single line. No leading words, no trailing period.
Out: **8:17**
